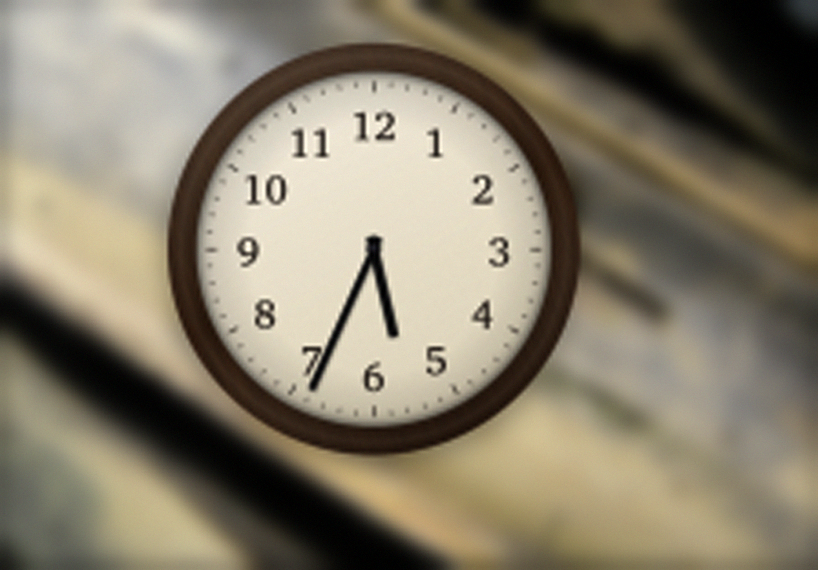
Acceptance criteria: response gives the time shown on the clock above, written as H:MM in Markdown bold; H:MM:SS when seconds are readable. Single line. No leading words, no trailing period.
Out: **5:34**
